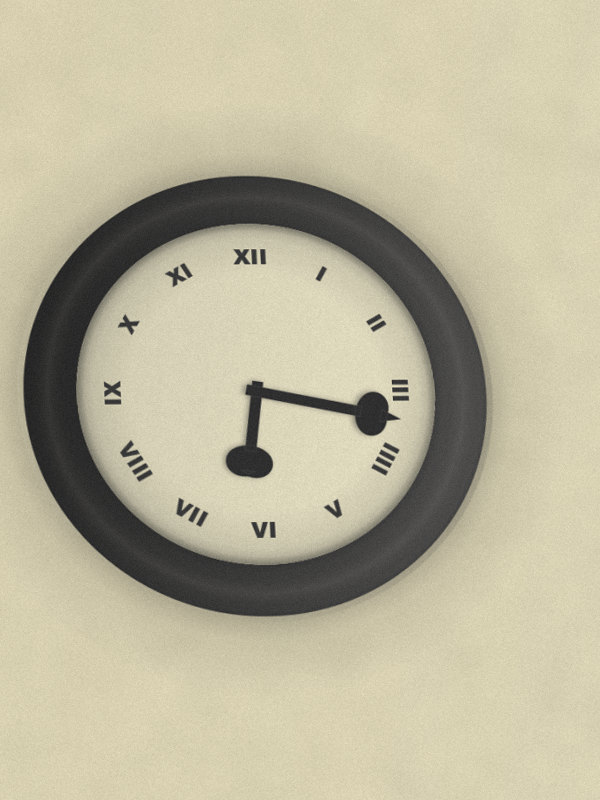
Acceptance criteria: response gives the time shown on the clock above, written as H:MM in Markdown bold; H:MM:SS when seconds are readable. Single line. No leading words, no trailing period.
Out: **6:17**
